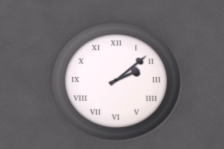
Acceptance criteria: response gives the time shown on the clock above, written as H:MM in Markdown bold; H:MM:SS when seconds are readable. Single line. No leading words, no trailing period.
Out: **2:08**
